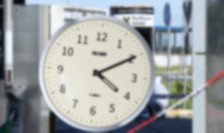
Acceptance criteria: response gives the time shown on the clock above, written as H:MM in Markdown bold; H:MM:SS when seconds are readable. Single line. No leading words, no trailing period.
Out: **4:10**
